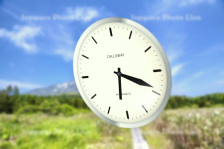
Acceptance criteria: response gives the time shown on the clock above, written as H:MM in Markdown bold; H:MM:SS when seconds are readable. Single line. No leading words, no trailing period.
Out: **6:19**
